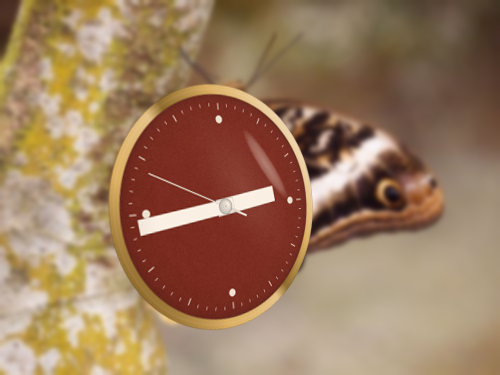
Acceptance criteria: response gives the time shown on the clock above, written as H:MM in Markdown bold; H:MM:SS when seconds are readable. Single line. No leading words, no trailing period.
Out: **2:43:49**
